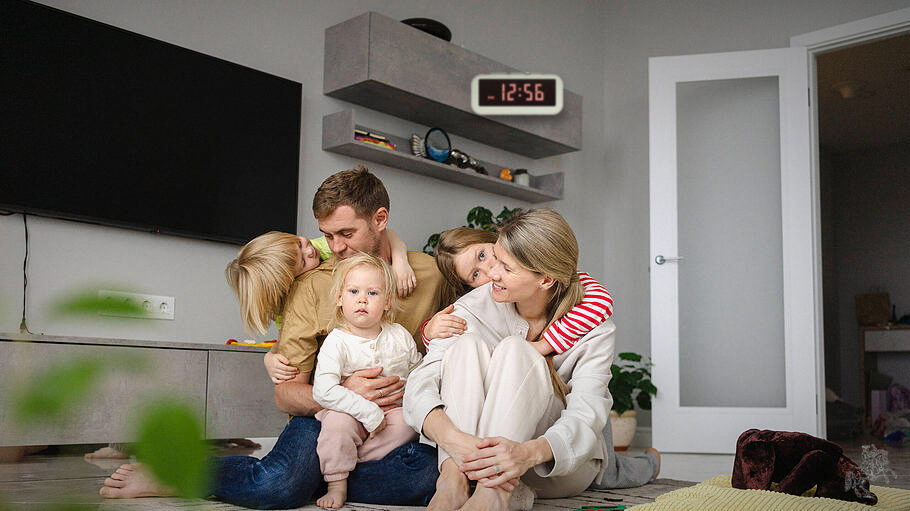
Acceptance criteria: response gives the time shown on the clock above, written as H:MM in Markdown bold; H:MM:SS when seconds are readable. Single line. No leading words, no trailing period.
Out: **12:56**
